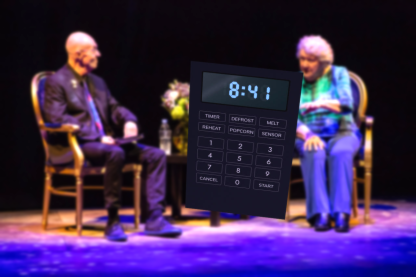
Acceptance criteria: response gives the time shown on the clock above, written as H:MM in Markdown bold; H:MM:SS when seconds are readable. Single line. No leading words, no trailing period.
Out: **8:41**
